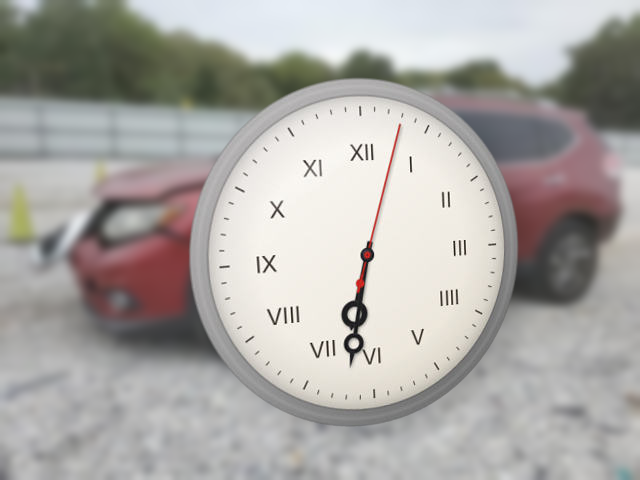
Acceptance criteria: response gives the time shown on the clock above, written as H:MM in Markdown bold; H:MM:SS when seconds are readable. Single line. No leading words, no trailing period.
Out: **6:32:03**
